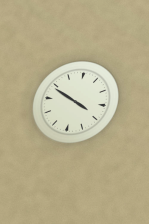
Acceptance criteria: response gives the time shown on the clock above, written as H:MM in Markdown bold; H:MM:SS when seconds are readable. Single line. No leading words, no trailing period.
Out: **3:49**
